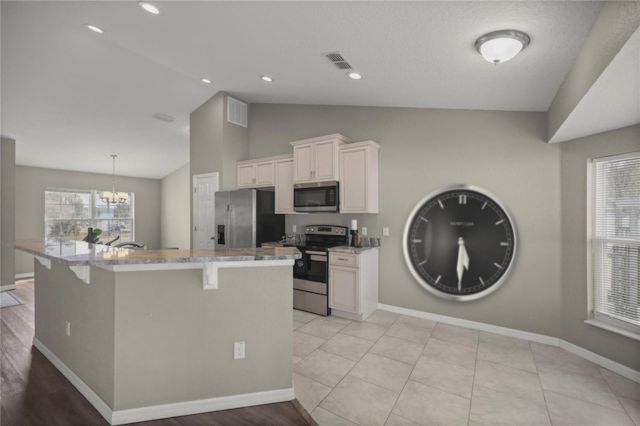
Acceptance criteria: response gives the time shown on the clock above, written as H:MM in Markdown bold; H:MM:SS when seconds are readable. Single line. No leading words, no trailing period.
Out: **5:30**
